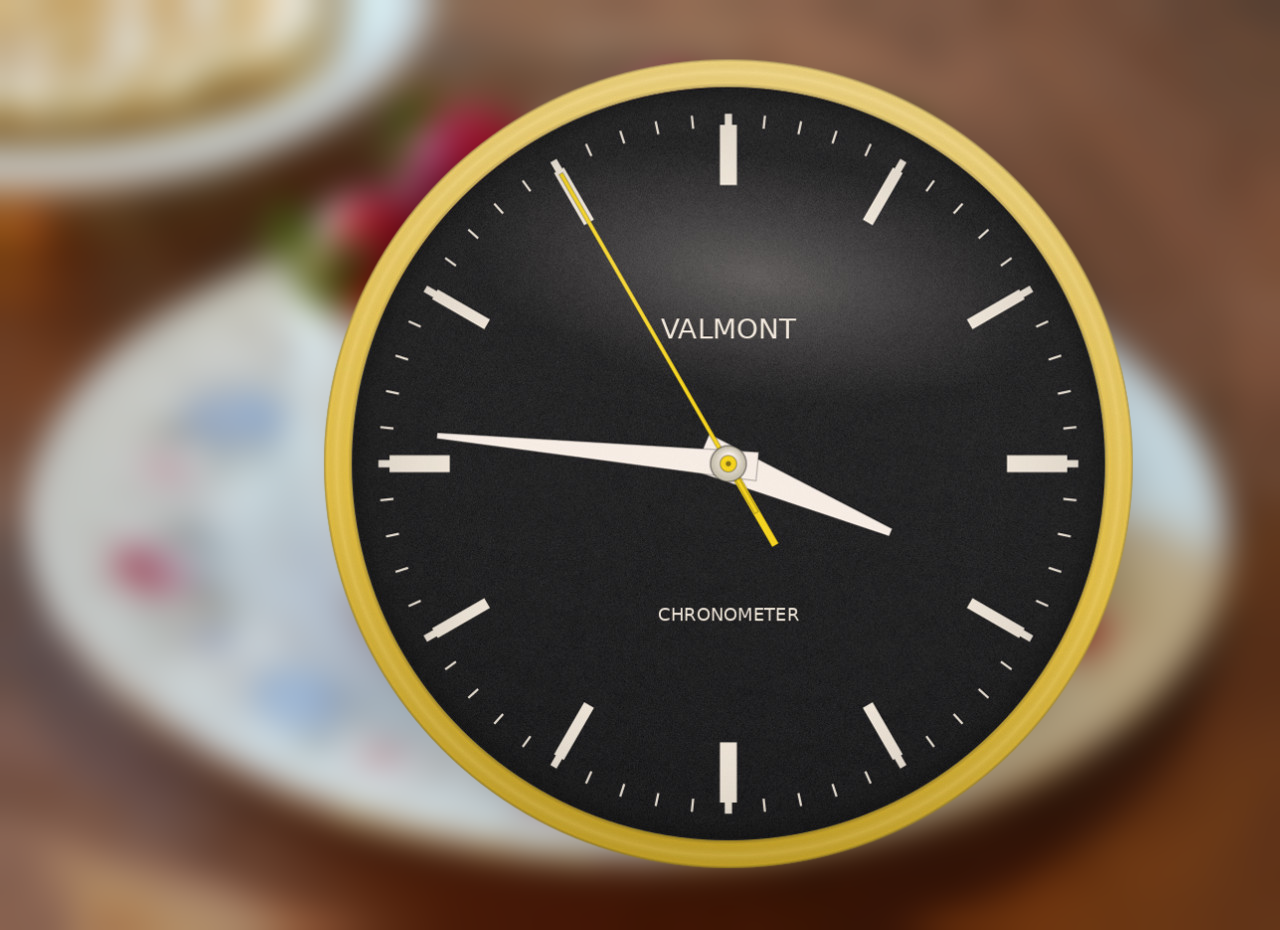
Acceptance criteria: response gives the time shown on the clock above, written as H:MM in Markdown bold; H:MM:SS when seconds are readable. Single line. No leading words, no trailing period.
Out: **3:45:55**
